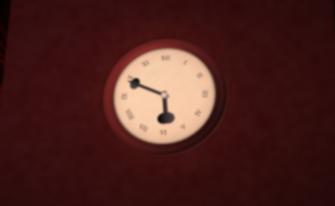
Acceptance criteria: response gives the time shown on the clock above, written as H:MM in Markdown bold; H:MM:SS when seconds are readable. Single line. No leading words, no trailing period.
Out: **5:49**
